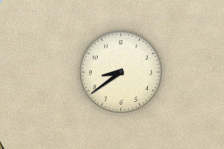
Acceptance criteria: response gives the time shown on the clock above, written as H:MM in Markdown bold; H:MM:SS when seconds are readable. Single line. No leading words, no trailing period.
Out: **8:39**
